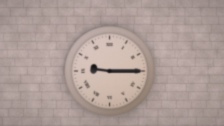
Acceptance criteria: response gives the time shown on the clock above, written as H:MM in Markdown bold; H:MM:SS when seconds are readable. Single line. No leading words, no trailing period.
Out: **9:15**
